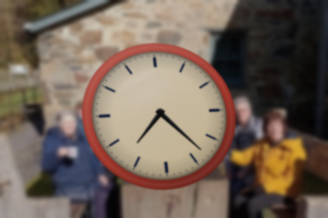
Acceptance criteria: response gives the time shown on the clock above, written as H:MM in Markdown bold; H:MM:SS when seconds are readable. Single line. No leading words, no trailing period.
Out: **7:23**
